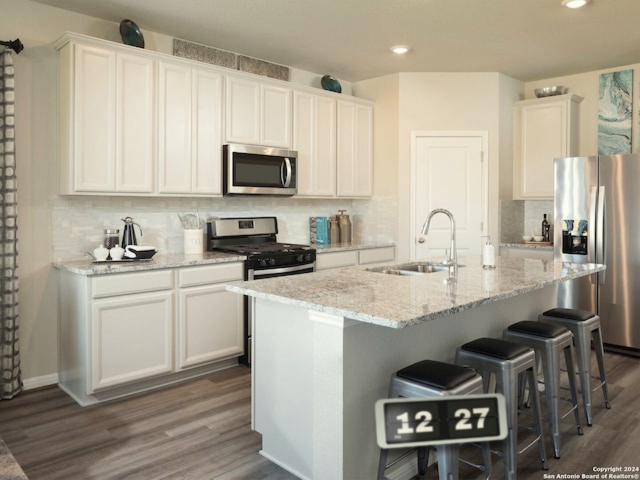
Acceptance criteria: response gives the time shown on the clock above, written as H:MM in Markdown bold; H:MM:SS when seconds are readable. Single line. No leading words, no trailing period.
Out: **12:27**
